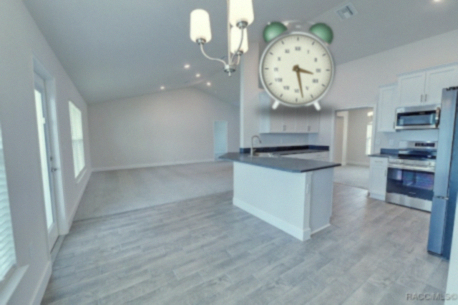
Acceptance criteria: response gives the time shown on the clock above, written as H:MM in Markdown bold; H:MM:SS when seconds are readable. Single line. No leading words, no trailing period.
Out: **3:28**
